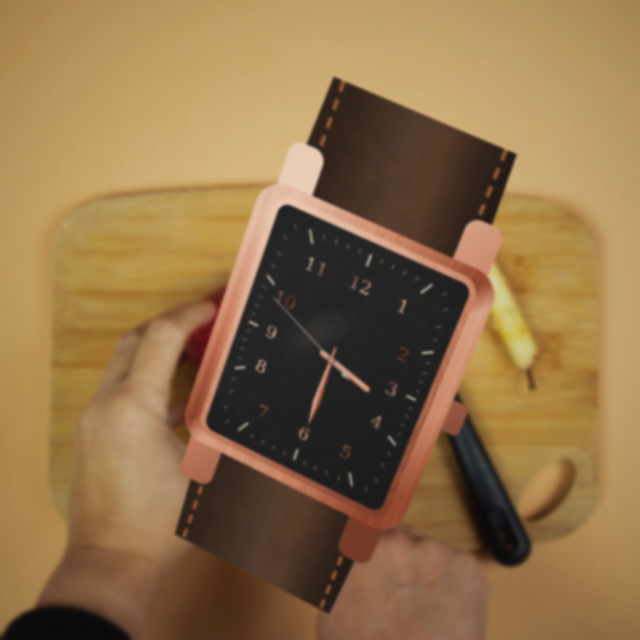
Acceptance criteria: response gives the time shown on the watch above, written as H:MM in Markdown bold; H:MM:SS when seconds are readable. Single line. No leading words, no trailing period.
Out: **3:29:49**
